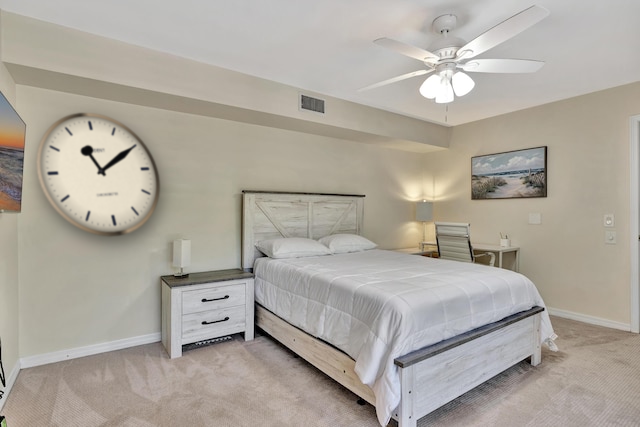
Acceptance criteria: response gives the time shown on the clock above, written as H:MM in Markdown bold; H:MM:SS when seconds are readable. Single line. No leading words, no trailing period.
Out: **11:10**
